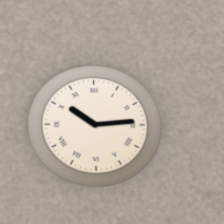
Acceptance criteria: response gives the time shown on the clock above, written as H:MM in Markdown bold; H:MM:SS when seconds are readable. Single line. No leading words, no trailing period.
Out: **10:14**
